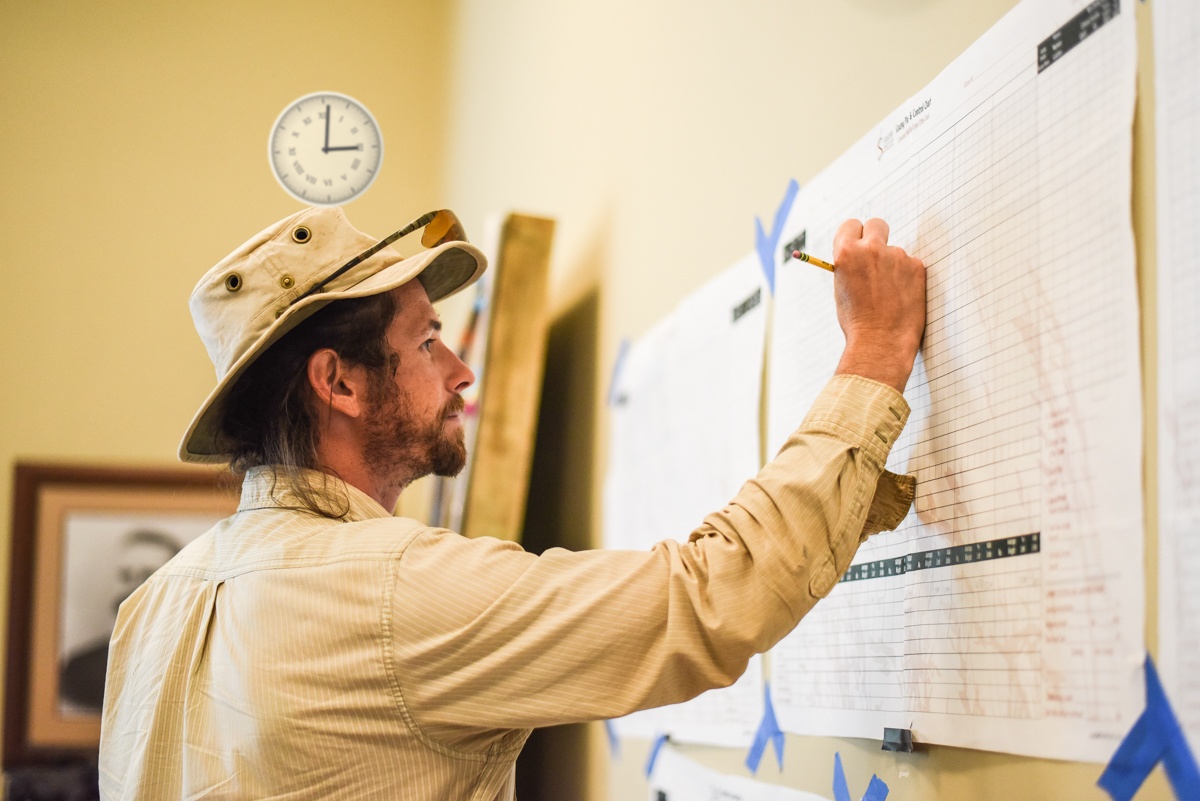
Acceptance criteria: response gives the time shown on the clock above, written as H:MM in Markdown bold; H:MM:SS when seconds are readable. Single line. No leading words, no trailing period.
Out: **3:01**
